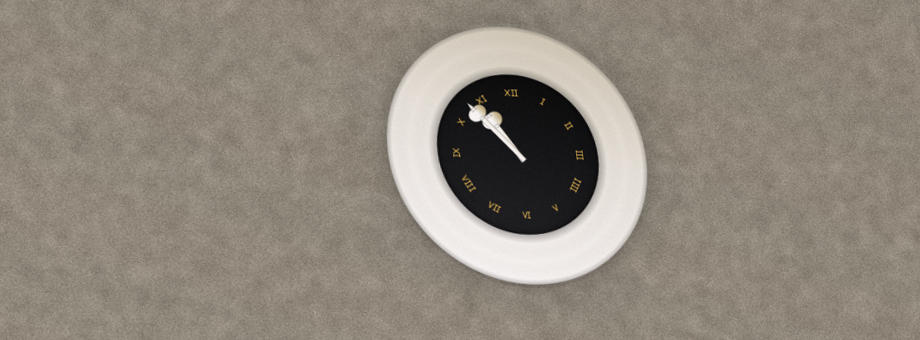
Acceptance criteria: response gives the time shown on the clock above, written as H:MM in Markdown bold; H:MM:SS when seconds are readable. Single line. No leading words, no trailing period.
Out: **10:53**
